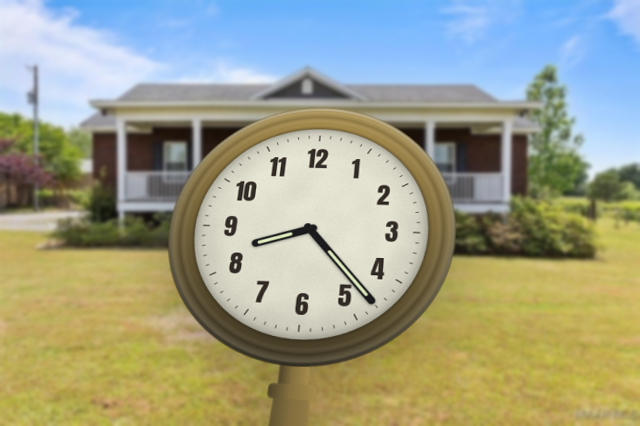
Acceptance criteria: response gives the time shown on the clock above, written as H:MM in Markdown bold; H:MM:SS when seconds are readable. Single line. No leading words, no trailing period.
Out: **8:23**
